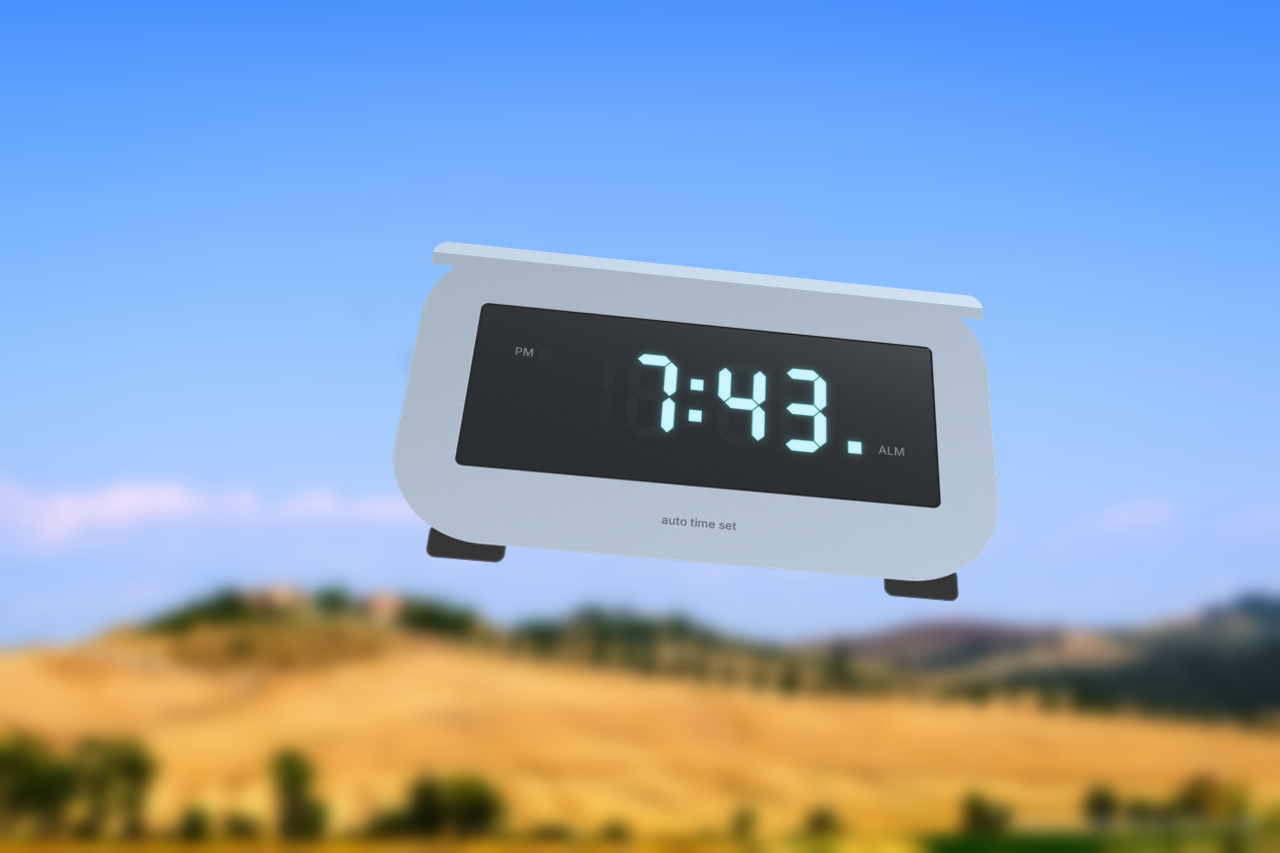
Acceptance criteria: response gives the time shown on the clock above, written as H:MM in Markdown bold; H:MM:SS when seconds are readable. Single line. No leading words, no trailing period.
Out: **7:43**
